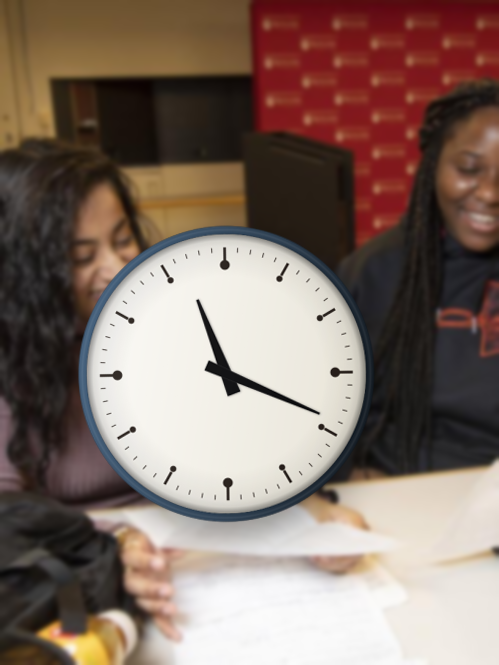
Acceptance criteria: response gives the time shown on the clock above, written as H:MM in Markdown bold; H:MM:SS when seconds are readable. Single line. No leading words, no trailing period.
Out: **11:19**
